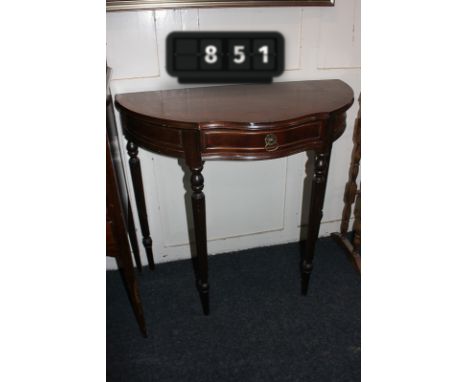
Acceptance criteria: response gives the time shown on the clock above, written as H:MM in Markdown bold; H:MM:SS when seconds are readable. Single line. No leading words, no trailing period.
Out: **8:51**
